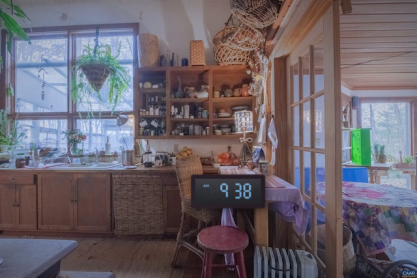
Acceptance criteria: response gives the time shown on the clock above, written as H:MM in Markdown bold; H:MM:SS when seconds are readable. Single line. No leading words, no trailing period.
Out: **9:38**
